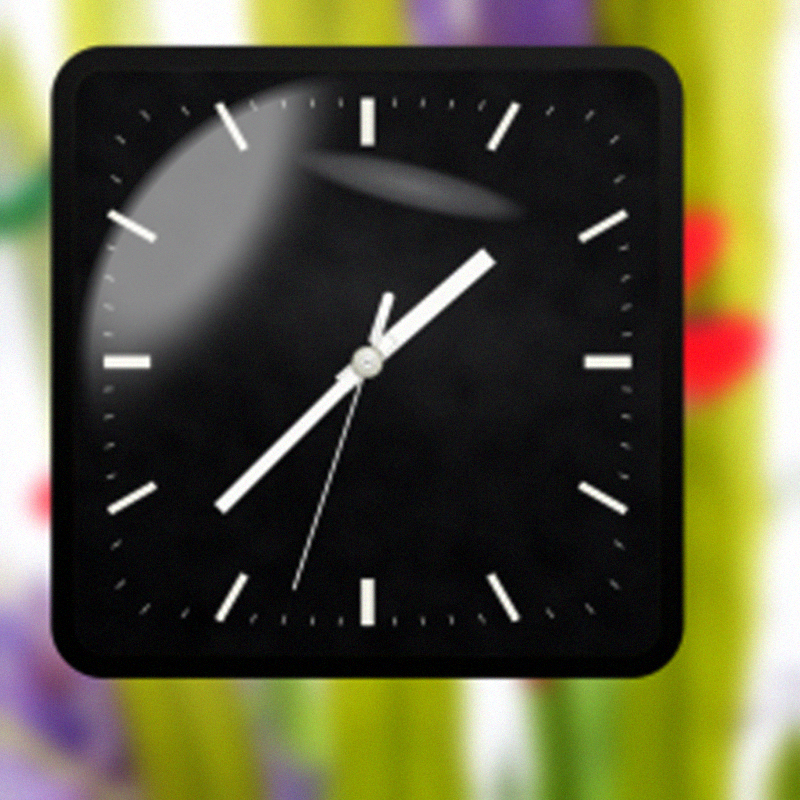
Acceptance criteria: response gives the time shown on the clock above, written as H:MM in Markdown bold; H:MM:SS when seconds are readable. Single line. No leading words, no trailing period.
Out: **1:37:33**
